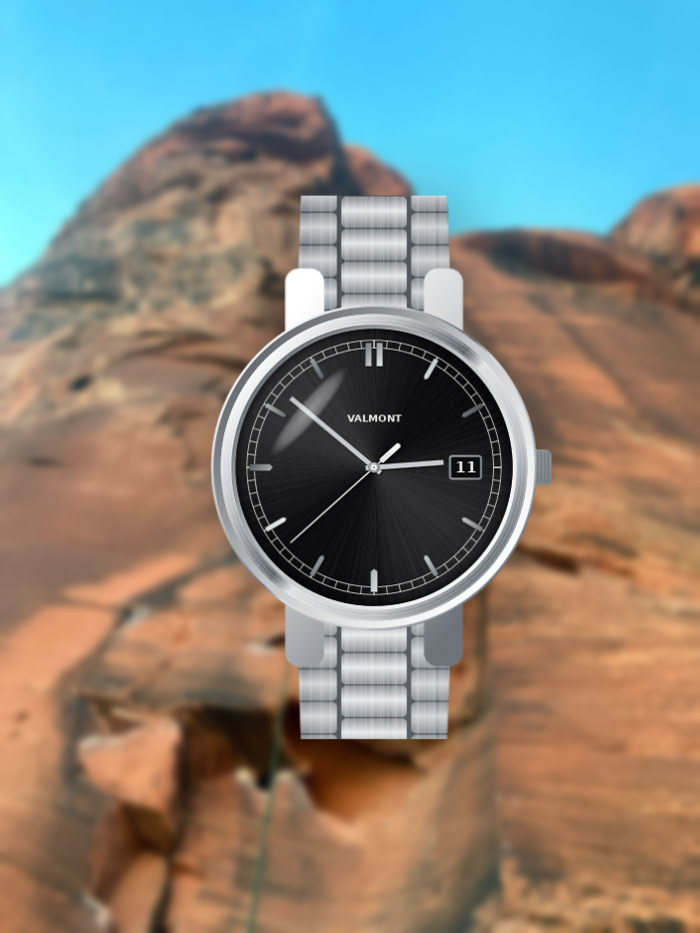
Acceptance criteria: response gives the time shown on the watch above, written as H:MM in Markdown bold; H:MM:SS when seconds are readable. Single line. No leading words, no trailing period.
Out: **2:51:38**
